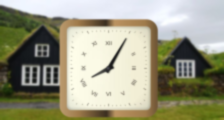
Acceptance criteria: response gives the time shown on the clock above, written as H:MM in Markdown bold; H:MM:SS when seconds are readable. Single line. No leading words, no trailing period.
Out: **8:05**
